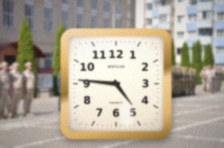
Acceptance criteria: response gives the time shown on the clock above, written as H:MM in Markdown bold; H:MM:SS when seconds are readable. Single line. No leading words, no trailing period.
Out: **4:46**
